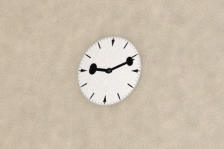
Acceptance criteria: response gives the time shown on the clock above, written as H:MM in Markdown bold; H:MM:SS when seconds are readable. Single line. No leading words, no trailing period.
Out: **9:11**
